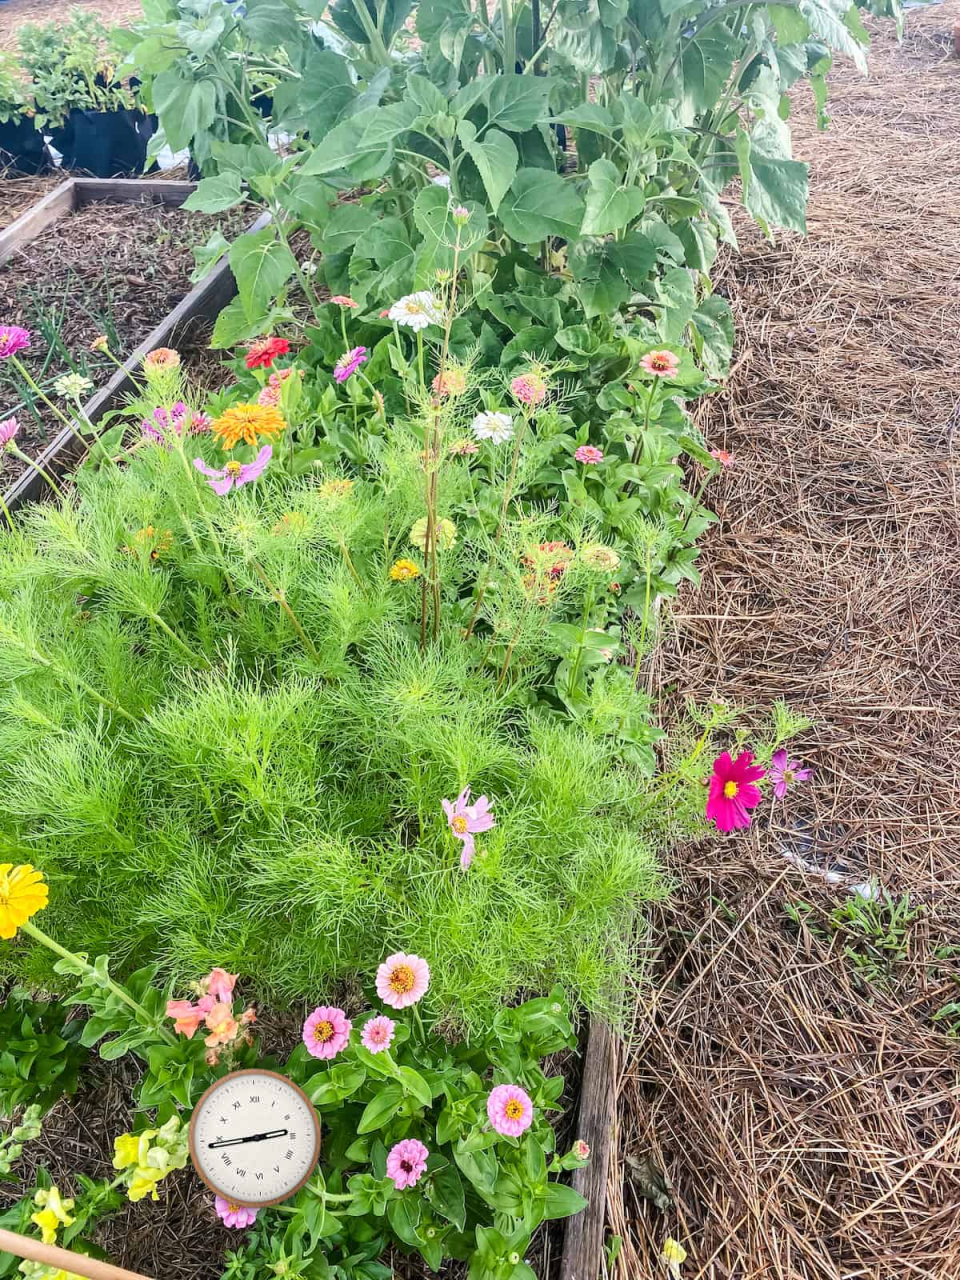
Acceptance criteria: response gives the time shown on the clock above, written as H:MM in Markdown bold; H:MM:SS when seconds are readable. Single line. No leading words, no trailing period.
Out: **2:44**
